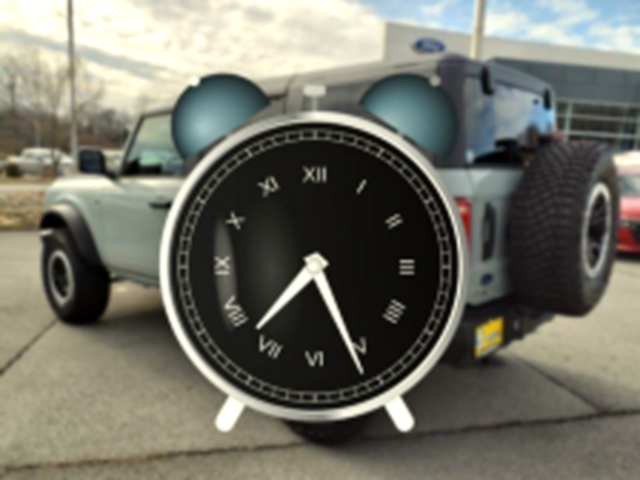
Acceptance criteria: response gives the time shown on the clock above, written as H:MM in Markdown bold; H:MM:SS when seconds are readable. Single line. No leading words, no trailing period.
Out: **7:26**
